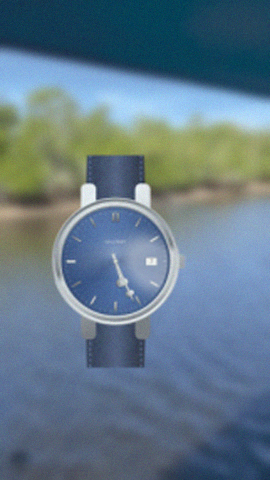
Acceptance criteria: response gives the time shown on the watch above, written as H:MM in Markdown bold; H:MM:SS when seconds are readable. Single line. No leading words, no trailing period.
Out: **5:26**
